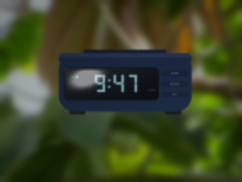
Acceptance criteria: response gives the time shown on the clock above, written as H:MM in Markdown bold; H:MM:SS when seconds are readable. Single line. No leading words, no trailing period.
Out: **9:47**
